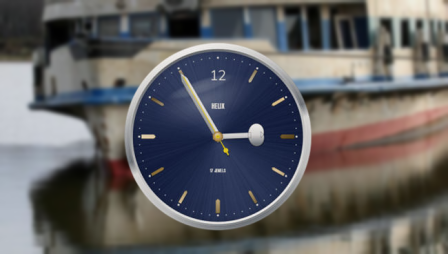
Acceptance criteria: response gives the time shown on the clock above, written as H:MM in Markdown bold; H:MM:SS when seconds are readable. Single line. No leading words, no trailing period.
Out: **2:54:55**
